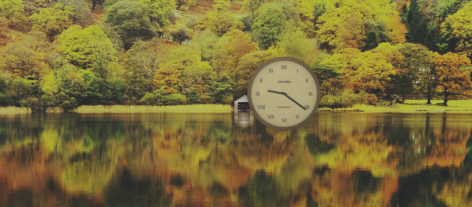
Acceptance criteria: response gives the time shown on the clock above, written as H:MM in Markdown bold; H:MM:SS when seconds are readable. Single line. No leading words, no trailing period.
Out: **9:21**
